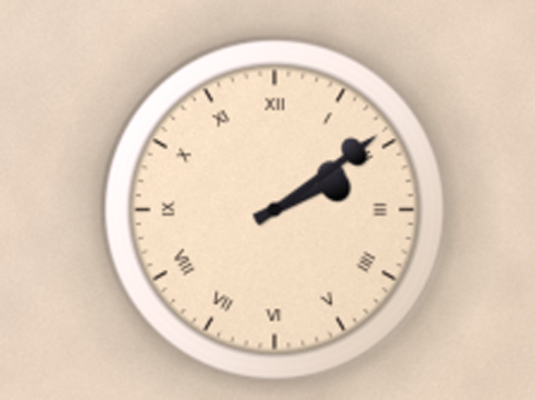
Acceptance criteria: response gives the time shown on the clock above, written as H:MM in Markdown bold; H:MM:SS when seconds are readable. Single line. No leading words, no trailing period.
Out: **2:09**
